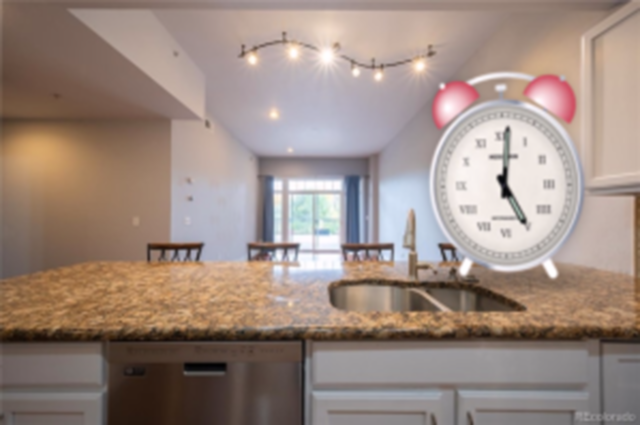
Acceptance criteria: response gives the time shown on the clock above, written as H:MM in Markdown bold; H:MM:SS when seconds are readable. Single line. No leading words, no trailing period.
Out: **5:01**
